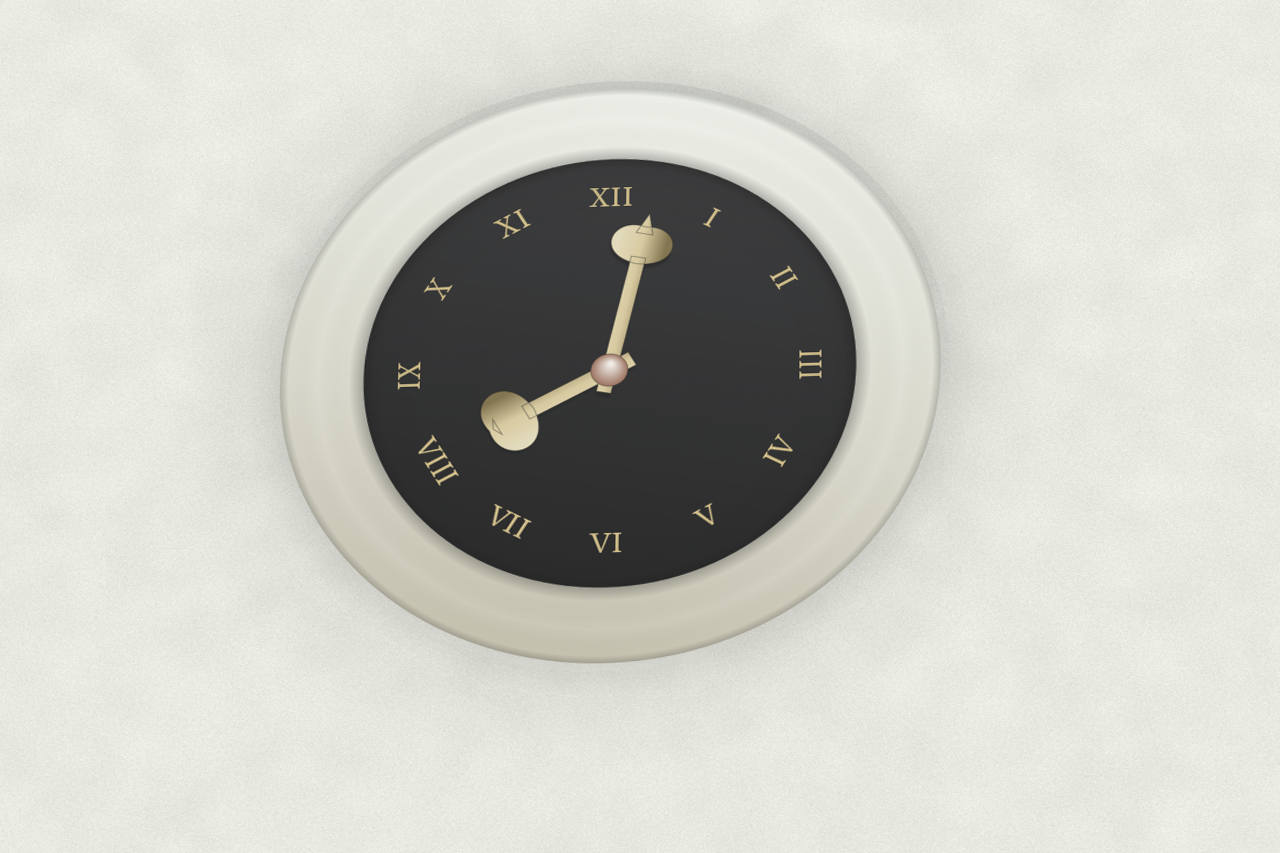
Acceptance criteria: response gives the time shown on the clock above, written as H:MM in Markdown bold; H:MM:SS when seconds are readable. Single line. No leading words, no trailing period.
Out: **8:02**
